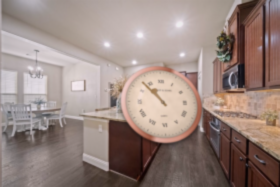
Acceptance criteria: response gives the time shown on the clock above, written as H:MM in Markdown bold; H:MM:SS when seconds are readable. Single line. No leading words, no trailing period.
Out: **10:53**
